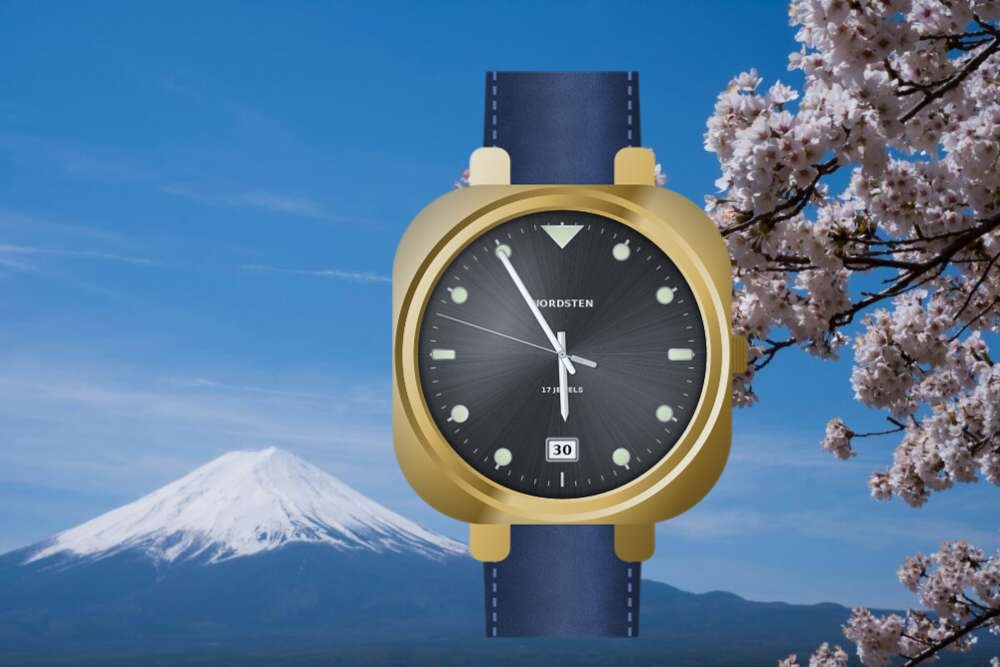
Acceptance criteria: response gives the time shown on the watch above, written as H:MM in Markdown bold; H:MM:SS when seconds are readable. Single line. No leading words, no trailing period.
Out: **5:54:48**
